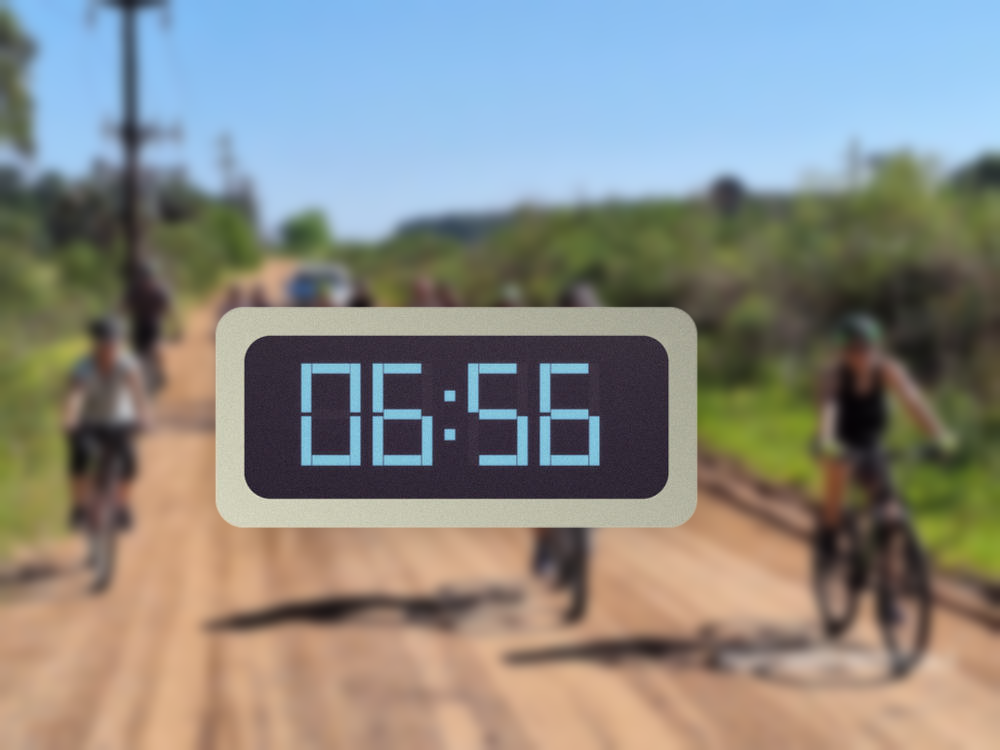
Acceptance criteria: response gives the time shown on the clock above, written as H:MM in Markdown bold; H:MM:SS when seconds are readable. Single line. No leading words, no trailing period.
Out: **6:56**
